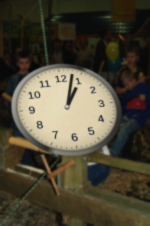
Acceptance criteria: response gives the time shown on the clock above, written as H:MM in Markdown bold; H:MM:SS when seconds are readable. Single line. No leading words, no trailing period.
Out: **1:03**
